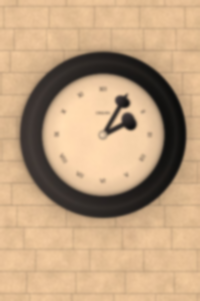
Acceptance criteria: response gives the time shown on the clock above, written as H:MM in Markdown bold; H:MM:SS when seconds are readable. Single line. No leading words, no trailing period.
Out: **2:05**
